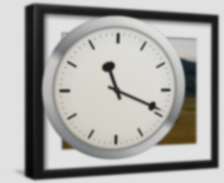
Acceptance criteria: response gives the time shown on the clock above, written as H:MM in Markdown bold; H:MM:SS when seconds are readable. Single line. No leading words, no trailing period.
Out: **11:19**
